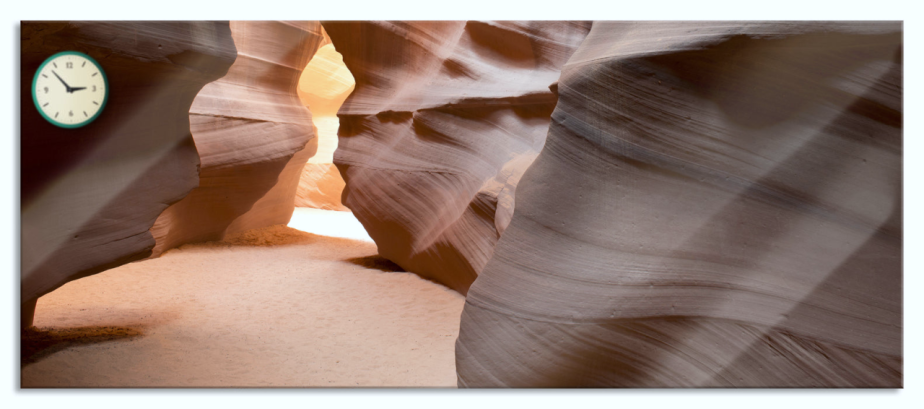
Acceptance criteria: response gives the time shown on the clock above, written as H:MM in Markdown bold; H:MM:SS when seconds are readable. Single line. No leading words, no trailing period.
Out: **2:53**
